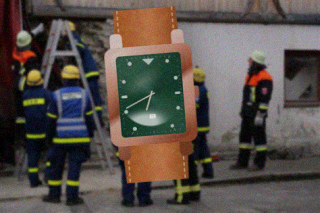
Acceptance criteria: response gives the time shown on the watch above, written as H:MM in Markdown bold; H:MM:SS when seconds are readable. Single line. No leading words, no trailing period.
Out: **6:41**
